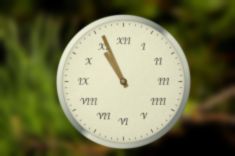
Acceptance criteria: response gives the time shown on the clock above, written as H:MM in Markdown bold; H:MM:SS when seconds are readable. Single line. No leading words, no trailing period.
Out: **10:56**
